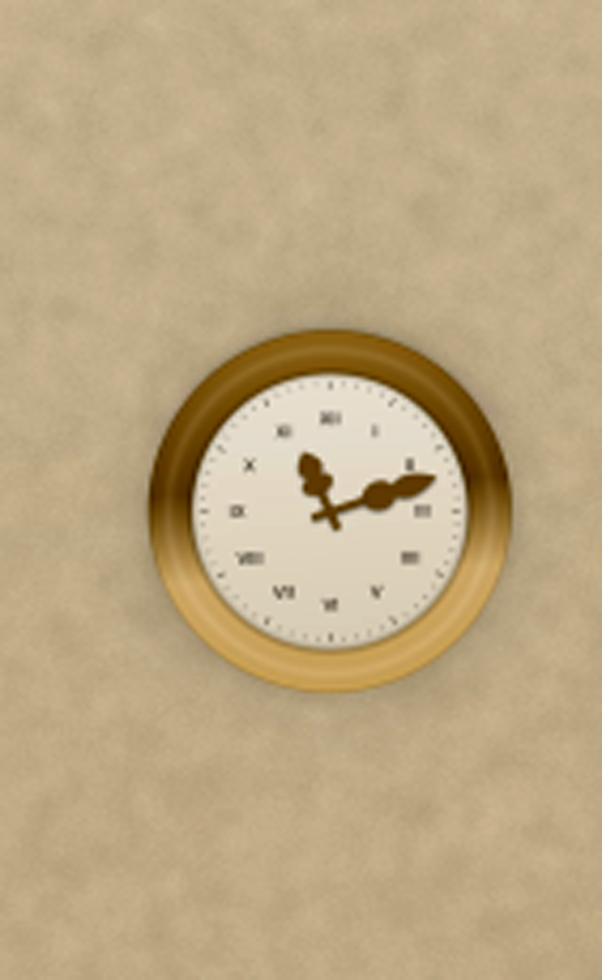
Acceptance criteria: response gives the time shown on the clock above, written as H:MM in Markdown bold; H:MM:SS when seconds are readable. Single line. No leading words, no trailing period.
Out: **11:12**
